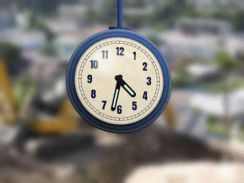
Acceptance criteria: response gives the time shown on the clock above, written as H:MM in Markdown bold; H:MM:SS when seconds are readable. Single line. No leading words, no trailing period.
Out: **4:32**
